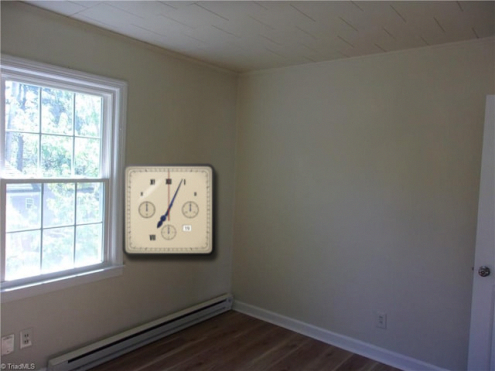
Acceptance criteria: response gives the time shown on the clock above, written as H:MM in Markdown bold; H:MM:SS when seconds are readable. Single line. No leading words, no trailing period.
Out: **7:04**
